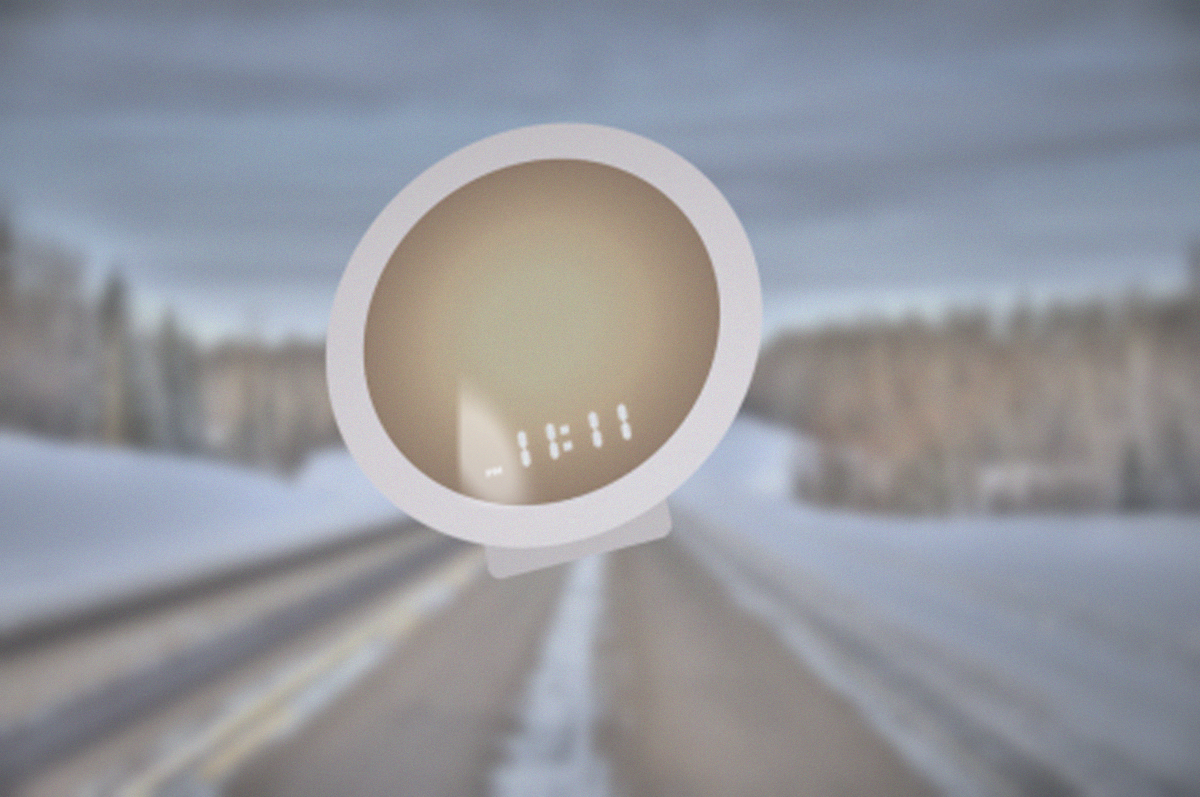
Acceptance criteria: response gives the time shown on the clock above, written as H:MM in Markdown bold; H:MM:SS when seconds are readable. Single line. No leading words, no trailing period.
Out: **11:11**
